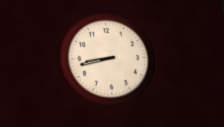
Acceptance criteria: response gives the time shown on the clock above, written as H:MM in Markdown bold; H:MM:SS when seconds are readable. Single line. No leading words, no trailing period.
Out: **8:43**
